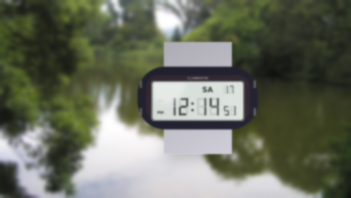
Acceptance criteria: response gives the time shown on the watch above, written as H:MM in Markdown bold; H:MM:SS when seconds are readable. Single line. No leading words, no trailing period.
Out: **12:14**
